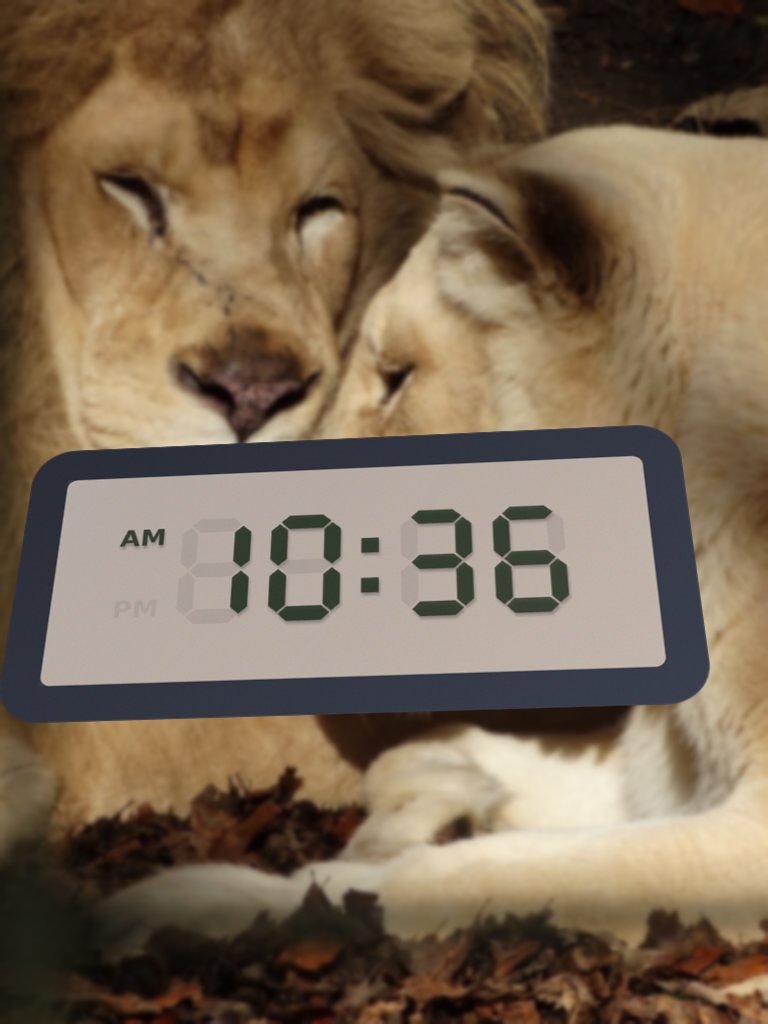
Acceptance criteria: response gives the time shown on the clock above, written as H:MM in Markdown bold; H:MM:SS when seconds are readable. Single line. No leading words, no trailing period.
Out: **10:36**
